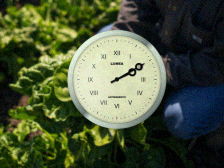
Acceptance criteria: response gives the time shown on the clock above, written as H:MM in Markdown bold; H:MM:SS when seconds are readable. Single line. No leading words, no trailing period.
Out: **2:10**
